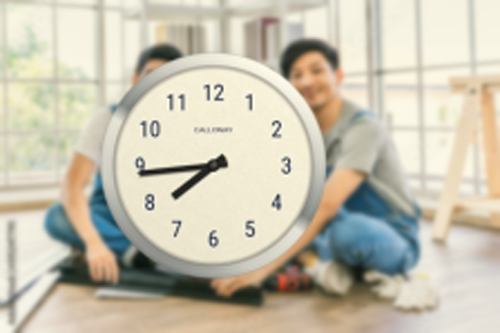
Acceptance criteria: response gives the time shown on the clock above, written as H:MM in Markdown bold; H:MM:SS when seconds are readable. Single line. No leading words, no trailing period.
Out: **7:44**
